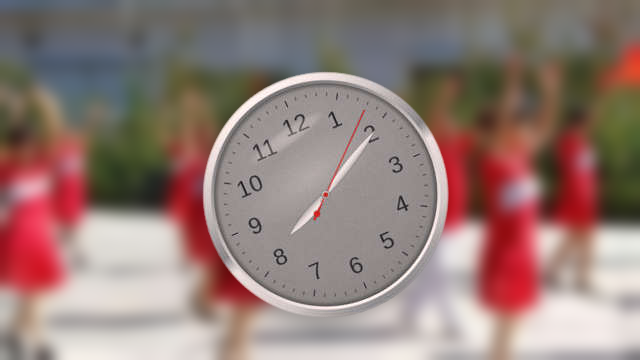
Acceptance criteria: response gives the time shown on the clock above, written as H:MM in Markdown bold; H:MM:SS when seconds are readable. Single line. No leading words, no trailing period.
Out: **8:10:08**
